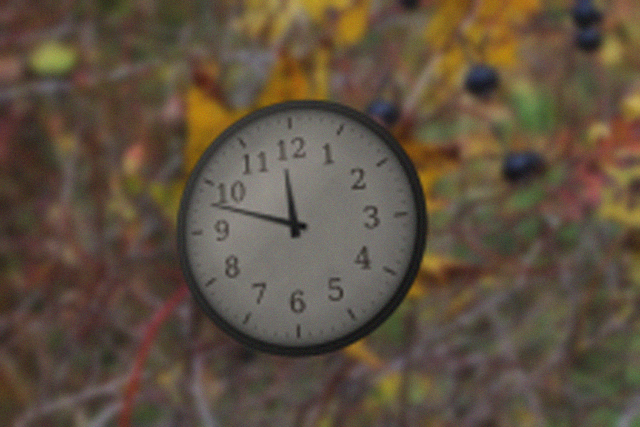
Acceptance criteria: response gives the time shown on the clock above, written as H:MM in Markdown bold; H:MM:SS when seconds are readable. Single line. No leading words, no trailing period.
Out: **11:48**
